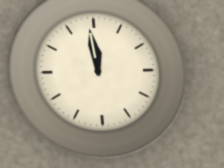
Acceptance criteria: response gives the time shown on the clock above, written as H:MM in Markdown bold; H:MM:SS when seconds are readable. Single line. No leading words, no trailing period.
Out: **11:59**
